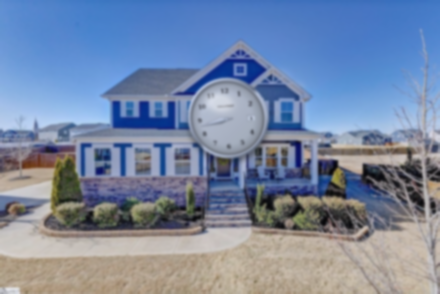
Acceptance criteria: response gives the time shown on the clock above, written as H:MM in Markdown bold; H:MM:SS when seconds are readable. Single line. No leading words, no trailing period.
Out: **8:43**
